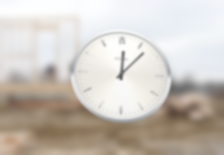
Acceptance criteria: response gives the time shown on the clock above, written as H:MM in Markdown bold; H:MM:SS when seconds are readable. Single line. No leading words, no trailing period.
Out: **12:07**
